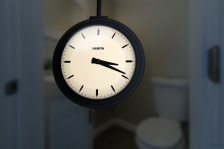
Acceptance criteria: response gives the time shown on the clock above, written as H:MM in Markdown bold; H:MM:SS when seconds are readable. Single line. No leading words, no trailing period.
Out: **3:19**
